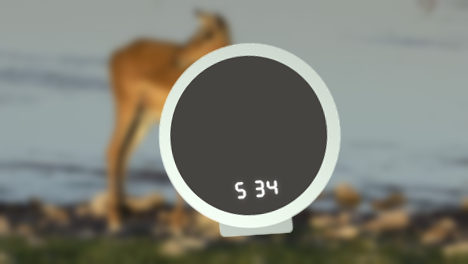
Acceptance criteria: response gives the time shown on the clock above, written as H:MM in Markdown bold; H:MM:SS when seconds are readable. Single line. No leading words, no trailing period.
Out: **5:34**
